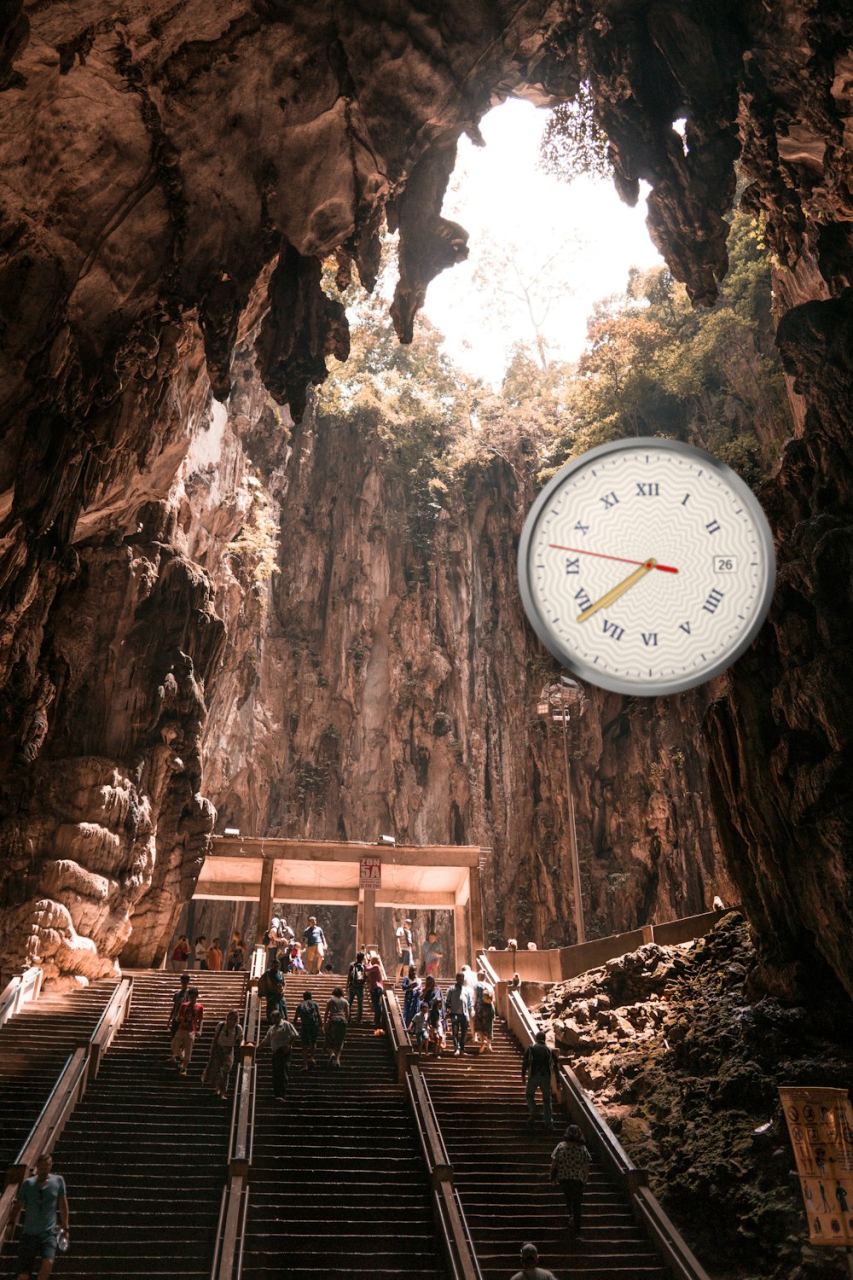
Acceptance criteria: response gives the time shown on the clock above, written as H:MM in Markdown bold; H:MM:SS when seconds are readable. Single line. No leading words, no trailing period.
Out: **7:38:47**
